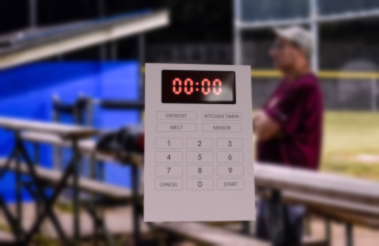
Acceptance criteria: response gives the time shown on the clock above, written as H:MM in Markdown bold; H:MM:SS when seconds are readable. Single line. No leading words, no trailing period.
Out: **0:00**
